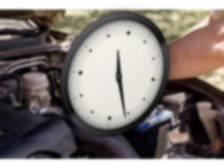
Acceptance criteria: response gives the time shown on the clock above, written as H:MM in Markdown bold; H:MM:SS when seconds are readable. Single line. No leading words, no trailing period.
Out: **11:26**
